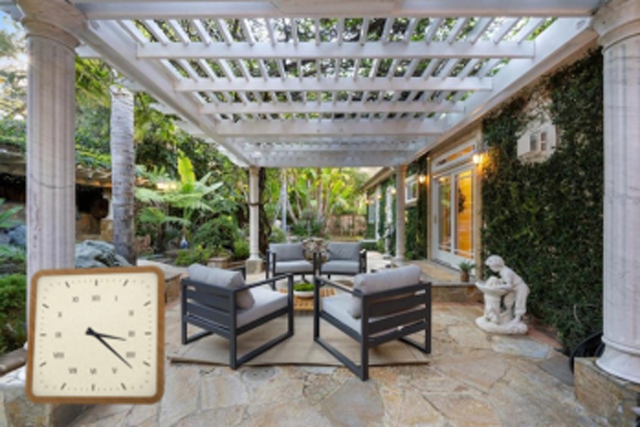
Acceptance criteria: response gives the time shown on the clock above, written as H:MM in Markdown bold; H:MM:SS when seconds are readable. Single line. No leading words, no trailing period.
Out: **3:22**
